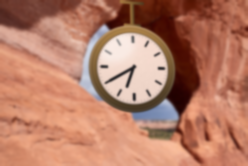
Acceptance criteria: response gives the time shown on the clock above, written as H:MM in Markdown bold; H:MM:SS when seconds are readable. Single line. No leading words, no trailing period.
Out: **6:40**
